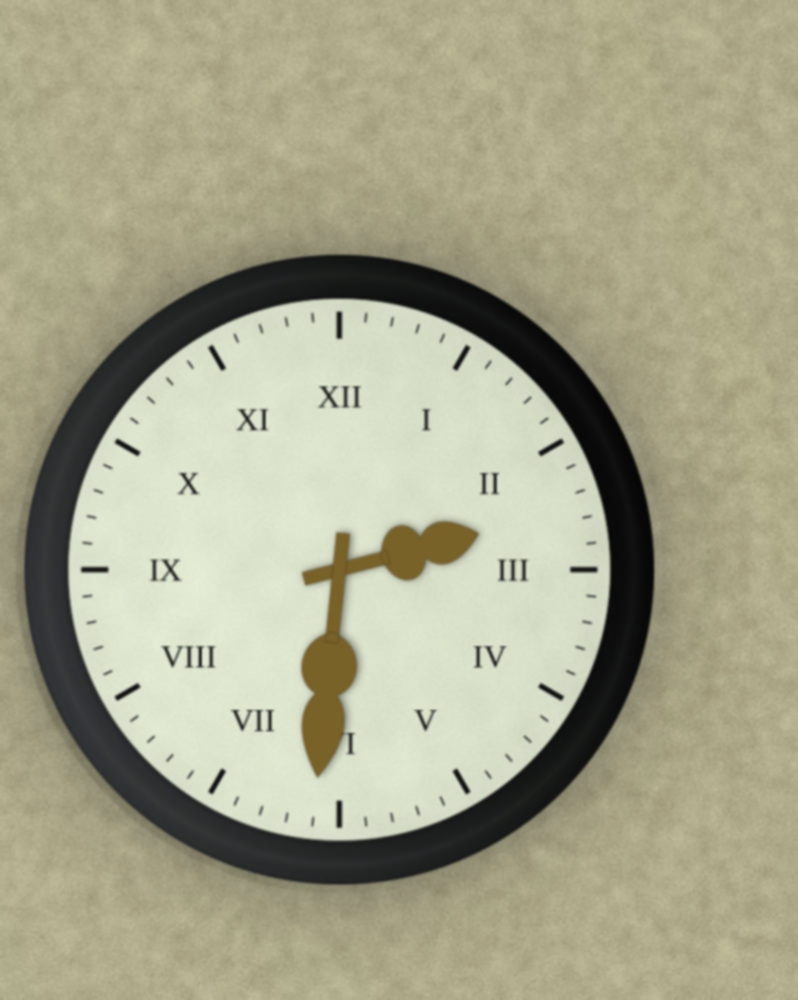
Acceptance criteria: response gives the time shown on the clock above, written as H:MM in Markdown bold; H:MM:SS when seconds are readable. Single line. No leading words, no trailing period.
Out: **2:31**
